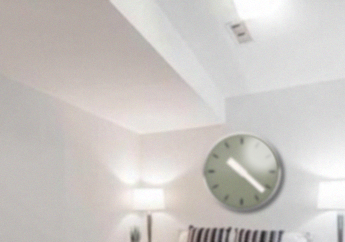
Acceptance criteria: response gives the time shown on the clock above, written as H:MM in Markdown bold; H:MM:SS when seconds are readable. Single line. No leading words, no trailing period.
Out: **10:22**
